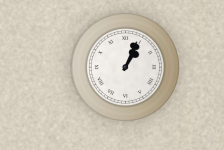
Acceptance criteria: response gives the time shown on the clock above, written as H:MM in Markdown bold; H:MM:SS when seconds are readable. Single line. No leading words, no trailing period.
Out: **1:04**
